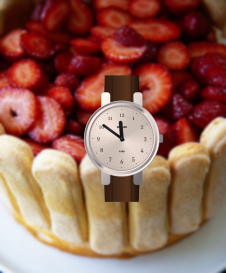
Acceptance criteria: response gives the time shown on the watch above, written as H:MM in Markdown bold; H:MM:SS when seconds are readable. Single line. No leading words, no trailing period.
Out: **11:51**
